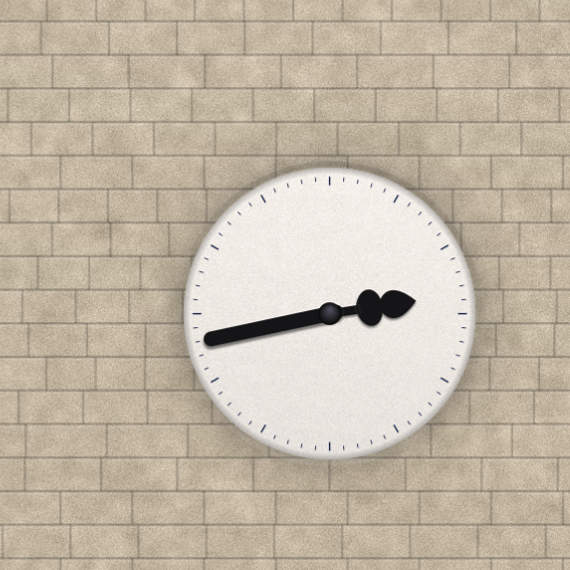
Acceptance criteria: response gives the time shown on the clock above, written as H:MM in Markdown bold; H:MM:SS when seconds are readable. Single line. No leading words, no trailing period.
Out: **2:43**
